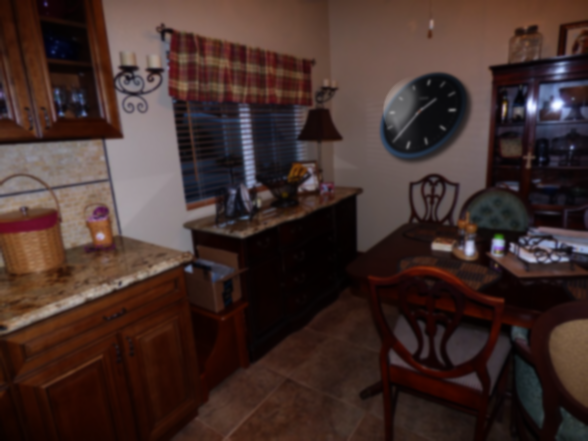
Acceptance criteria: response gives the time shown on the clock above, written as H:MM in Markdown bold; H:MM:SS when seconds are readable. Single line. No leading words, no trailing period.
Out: **1:35**
